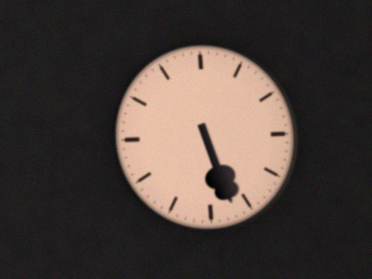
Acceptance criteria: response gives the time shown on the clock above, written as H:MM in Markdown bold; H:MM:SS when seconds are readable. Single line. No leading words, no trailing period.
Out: **5:27**
